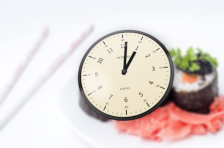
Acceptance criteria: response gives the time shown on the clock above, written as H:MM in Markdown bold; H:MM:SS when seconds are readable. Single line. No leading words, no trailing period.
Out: **1:01**
